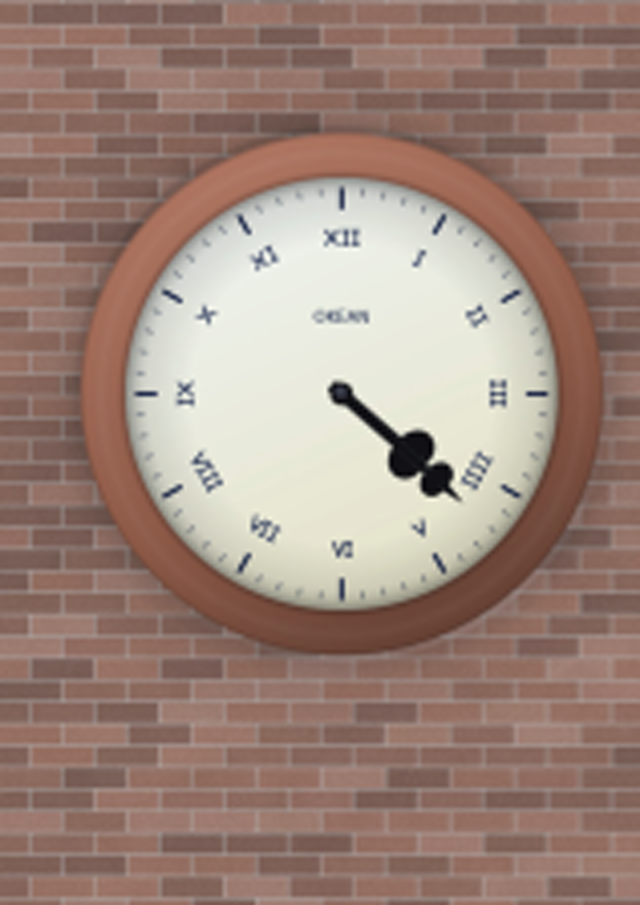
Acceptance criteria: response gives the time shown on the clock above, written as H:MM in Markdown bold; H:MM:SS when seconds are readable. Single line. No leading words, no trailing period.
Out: **4:22**
